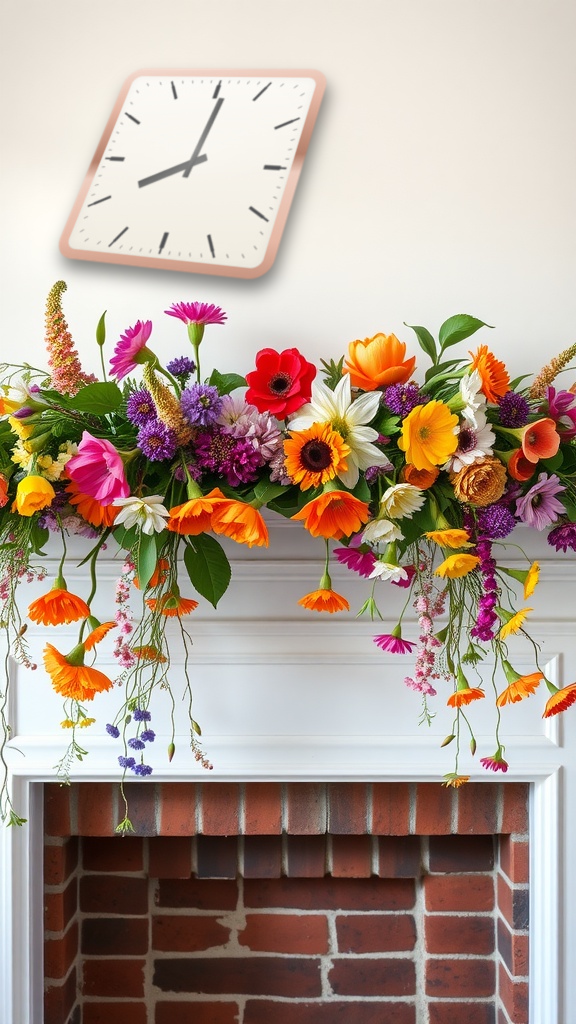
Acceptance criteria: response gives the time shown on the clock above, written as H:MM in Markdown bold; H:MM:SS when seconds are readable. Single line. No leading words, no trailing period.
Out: **8:01**
